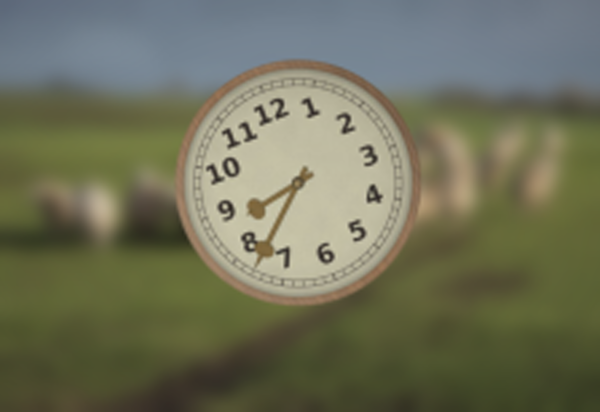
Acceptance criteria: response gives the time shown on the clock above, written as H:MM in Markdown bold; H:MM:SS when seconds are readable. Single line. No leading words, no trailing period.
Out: **8:38**
